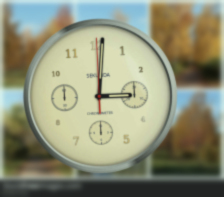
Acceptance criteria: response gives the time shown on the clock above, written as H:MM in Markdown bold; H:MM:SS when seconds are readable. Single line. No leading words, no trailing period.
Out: **3:01**
